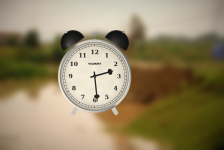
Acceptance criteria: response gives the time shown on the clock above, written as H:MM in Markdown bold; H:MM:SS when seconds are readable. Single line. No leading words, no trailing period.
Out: **2:29**
